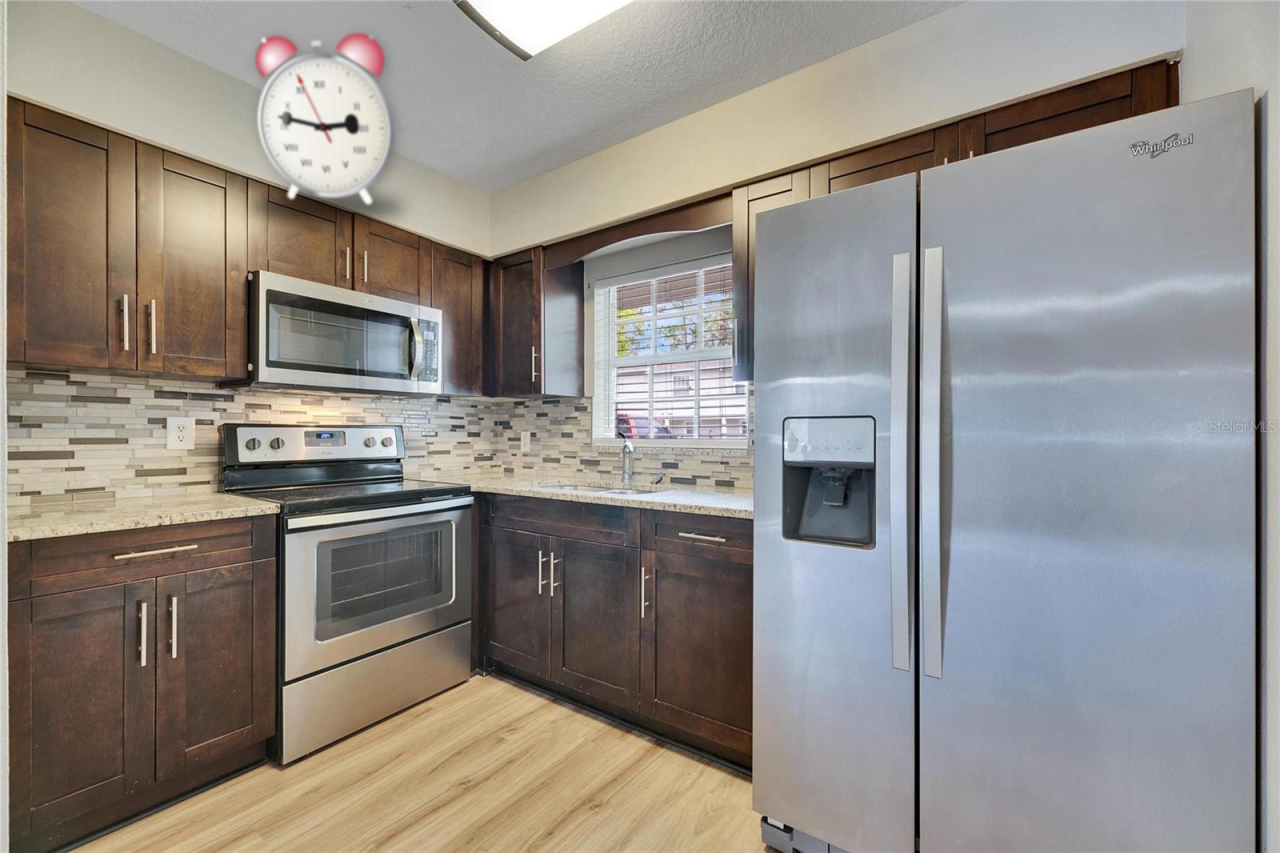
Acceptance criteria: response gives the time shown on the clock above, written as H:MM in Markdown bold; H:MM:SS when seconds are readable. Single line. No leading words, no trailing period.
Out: **2:46:56**
